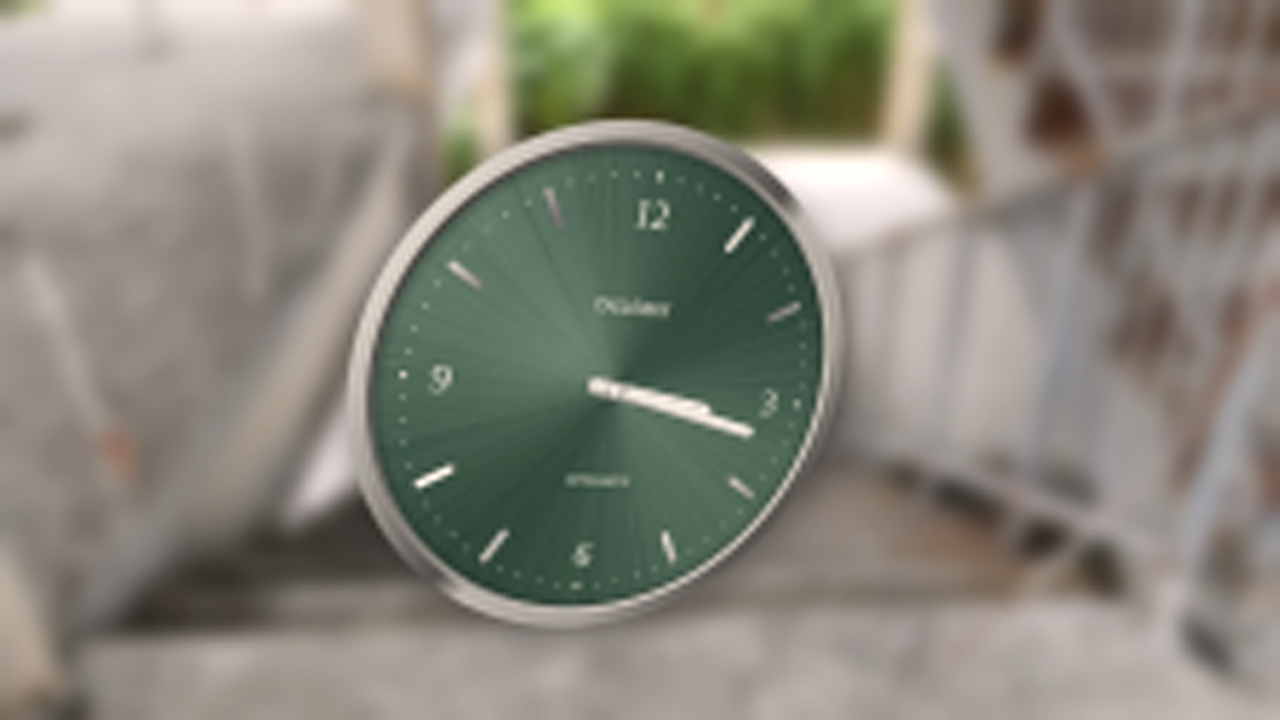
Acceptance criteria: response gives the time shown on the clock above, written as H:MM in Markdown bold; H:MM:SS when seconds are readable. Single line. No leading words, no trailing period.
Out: **3:17**
